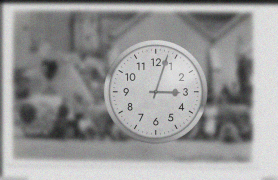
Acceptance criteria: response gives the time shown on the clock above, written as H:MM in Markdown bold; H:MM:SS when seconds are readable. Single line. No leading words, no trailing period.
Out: **3:03**
